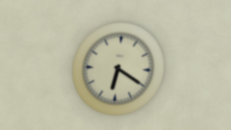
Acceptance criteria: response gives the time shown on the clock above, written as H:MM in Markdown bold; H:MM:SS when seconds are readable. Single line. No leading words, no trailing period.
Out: **6:20**
